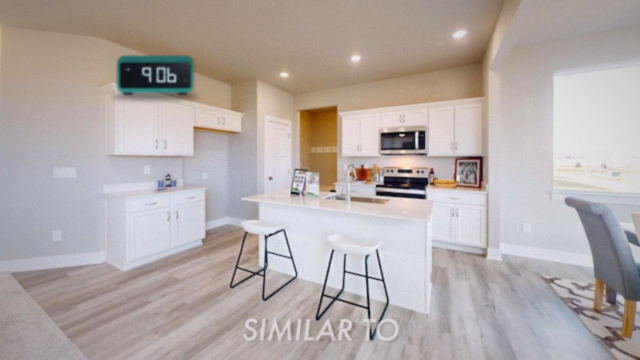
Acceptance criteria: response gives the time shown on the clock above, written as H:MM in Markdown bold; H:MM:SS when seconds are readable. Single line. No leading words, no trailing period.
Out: **9:06**
